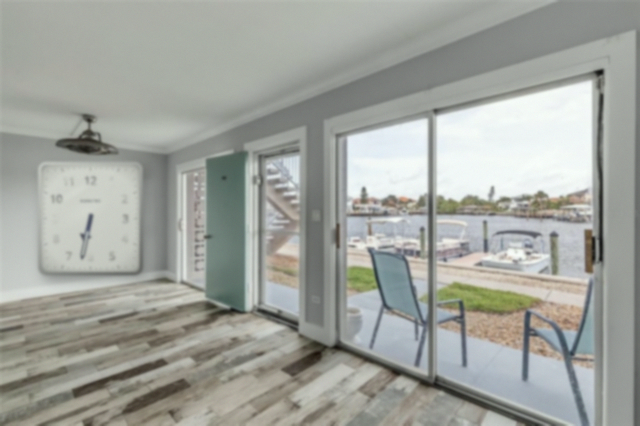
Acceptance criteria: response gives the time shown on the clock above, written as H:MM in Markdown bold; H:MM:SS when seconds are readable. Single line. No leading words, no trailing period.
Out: **6:32**
